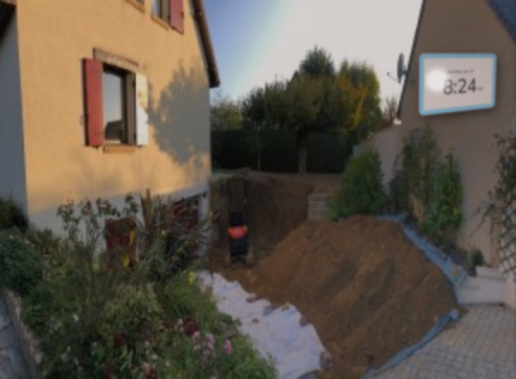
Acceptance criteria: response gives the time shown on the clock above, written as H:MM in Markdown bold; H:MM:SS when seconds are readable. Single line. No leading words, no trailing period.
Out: **8:24**
